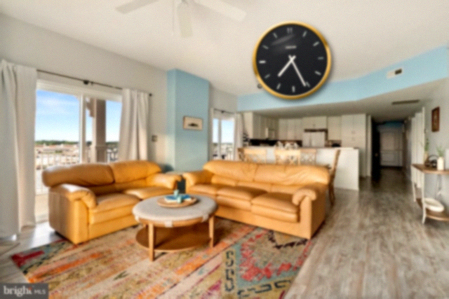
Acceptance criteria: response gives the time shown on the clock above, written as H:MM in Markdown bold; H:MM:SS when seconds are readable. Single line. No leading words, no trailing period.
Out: **7:26**
